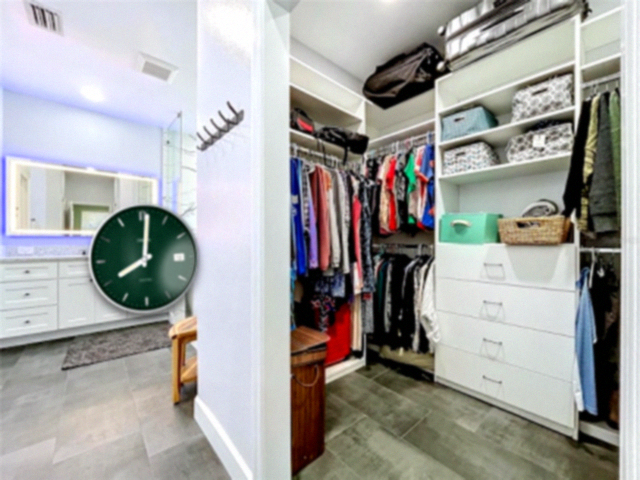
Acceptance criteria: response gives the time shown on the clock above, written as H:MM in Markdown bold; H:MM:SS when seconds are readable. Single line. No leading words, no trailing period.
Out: **8:01**
